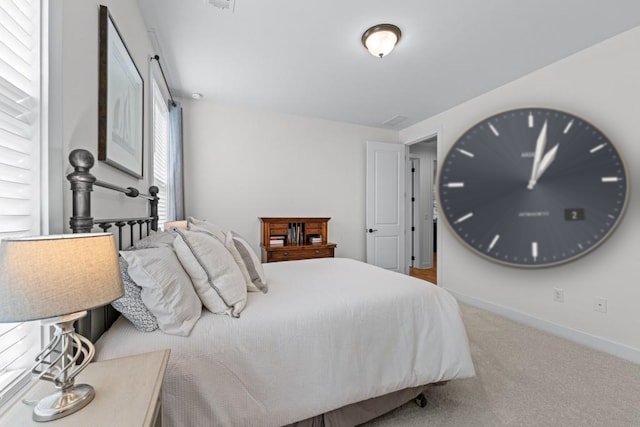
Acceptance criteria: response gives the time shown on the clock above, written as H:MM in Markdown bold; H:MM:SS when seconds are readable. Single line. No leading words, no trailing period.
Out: **1:02**
